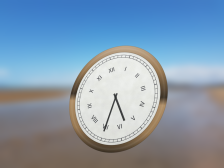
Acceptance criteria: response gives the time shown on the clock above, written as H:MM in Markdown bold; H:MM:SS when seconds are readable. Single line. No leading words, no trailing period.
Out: **5:35**
